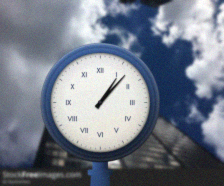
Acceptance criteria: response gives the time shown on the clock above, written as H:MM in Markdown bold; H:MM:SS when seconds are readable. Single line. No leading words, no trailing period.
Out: **1:07**
